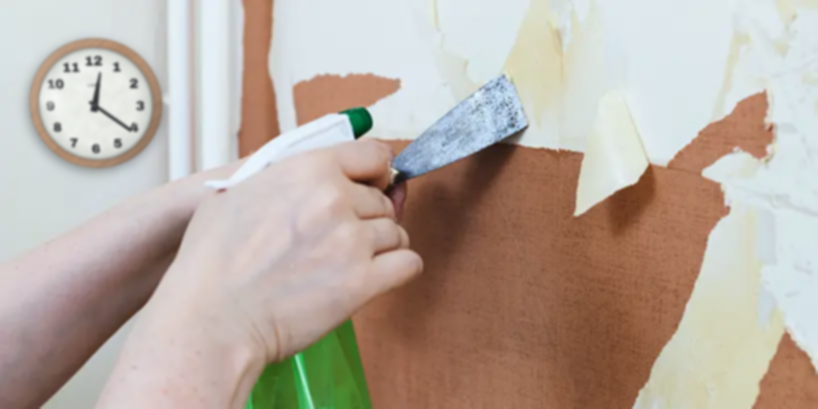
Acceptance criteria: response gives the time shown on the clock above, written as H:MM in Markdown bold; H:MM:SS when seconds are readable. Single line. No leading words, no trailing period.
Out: **12:21**
